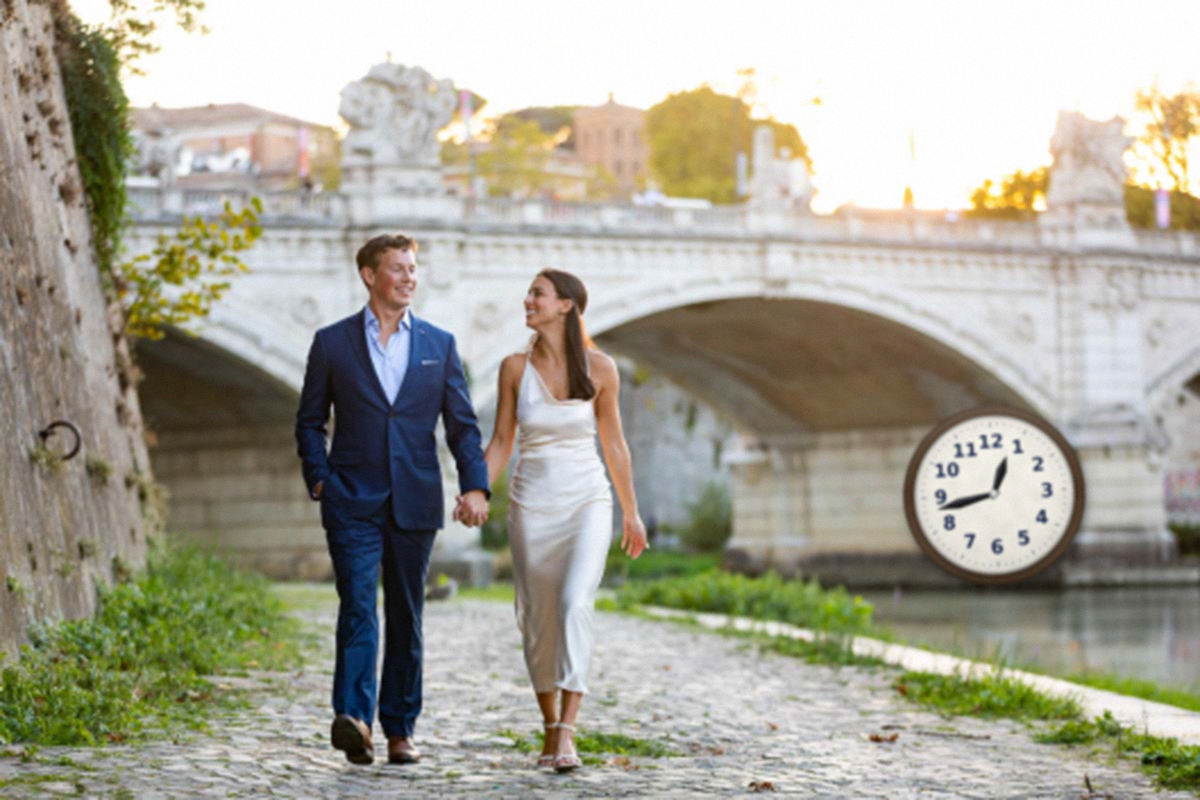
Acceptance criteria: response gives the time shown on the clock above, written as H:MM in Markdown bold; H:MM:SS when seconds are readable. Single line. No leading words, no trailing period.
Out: **12:43**
